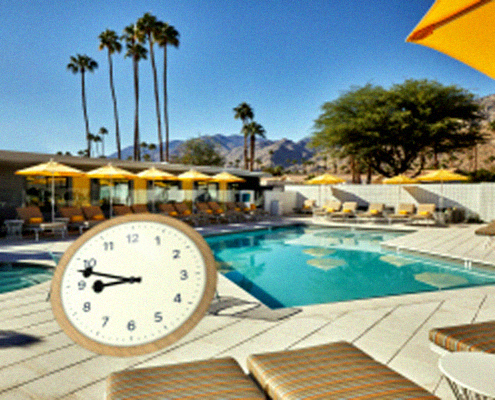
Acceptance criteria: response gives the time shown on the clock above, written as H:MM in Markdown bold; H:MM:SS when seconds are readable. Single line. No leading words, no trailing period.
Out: **8:48**
